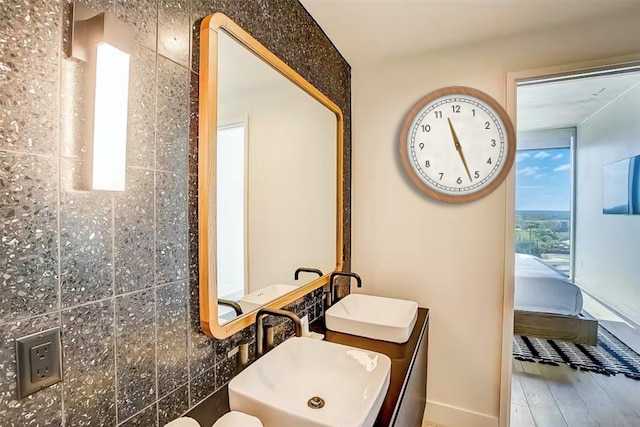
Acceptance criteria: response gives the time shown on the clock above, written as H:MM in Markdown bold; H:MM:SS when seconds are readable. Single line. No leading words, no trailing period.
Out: **11:27**
